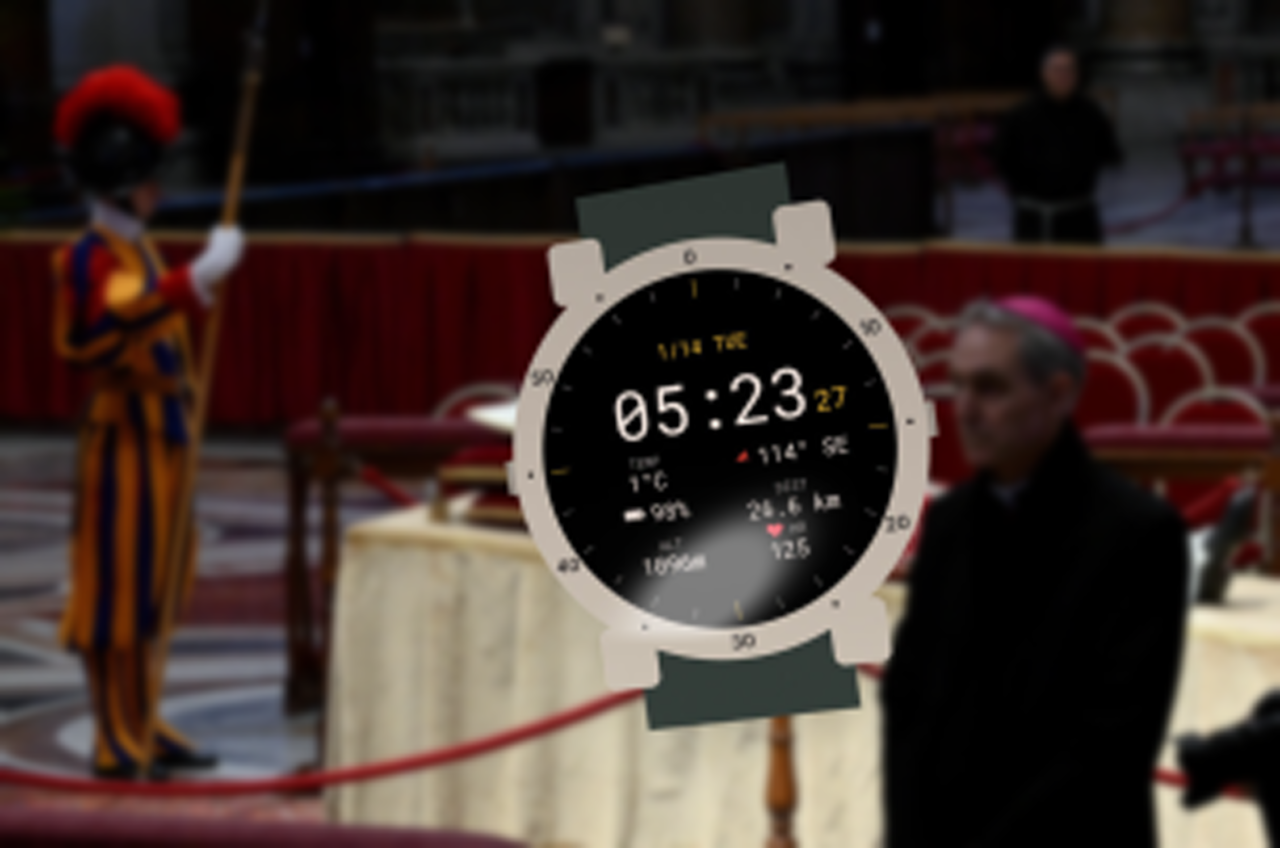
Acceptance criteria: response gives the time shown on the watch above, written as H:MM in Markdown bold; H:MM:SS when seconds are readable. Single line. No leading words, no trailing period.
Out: **5:23**
